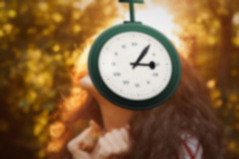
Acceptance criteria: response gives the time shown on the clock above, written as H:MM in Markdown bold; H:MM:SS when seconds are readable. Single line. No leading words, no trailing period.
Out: **3:06**
